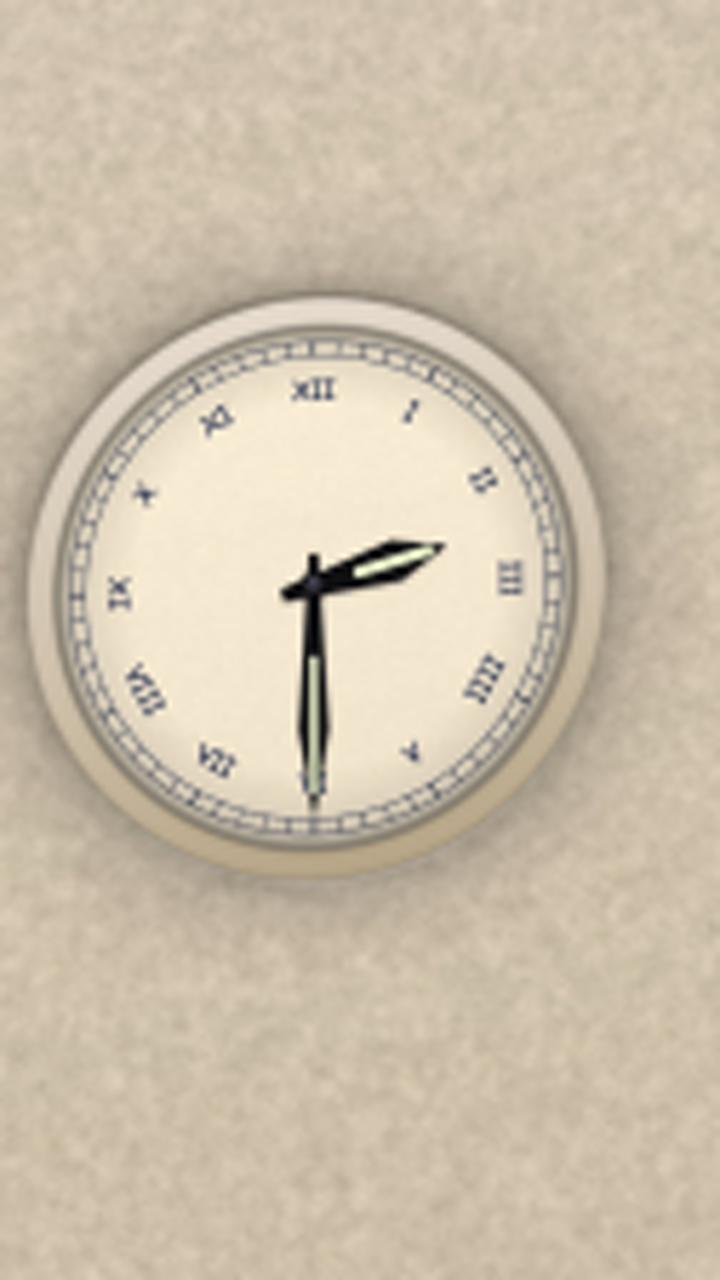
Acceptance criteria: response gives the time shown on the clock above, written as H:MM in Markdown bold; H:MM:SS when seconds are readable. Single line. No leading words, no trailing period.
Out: **2:30**
